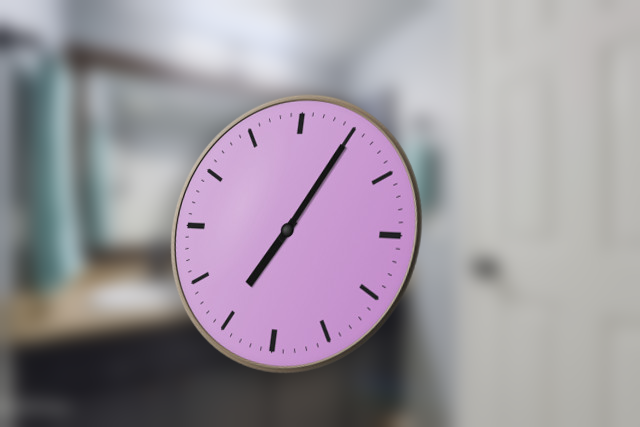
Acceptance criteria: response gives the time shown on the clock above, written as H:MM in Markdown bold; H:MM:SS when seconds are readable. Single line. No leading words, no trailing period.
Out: **7:05**
